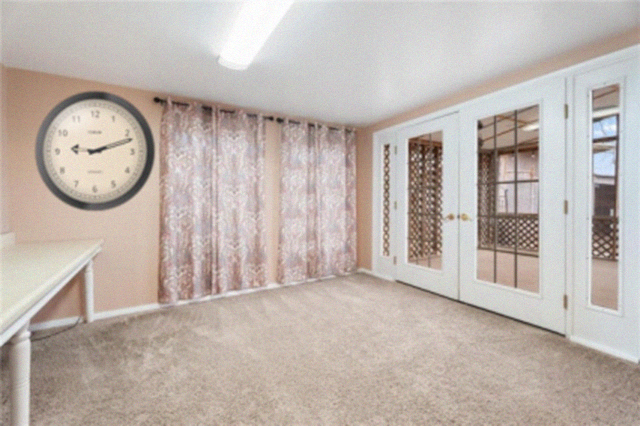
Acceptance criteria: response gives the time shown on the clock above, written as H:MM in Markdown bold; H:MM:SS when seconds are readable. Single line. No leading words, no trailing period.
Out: **9:12**
